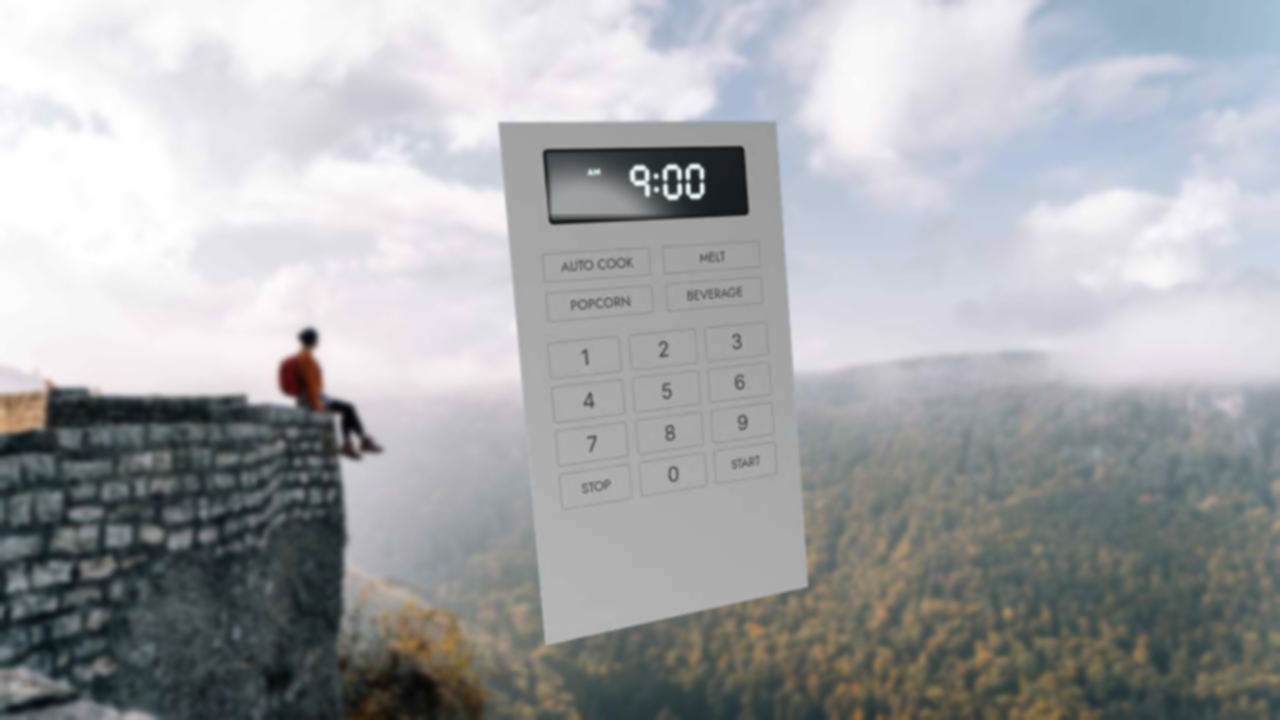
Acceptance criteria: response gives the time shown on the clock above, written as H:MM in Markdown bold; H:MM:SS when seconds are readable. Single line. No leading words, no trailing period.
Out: **9:00**
